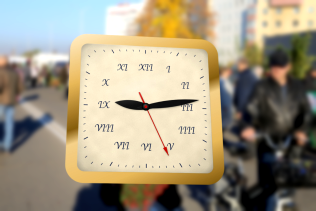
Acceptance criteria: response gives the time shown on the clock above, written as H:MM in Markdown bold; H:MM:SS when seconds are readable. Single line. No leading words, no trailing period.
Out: **9:13:26**
